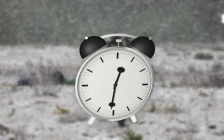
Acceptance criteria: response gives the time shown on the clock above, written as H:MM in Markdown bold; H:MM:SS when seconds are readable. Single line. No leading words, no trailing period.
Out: **12:31**
